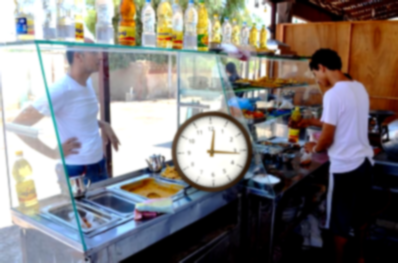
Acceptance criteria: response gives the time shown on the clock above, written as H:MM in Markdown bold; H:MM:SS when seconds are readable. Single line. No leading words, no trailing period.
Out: **12:16**
